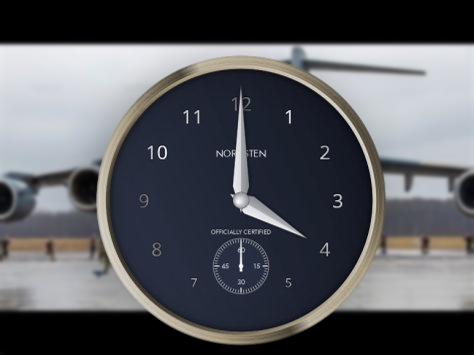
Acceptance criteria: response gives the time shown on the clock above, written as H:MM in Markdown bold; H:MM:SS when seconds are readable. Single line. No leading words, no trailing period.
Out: **4:00**
